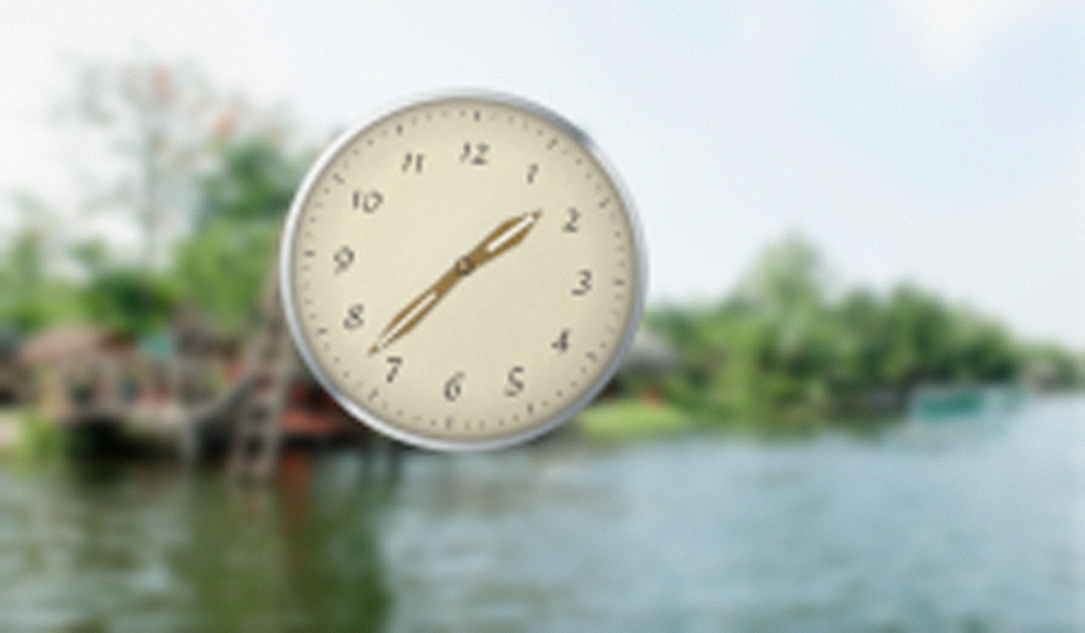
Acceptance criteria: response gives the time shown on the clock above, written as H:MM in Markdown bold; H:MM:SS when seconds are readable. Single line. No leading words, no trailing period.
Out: **1:37**
